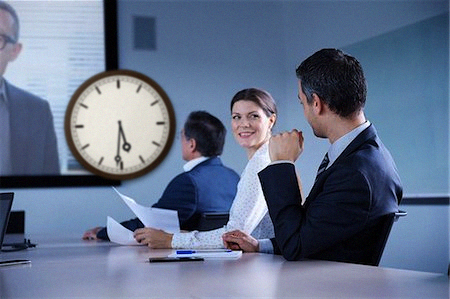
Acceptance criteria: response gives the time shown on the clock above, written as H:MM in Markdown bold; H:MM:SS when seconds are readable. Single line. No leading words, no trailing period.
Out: **5:31**
